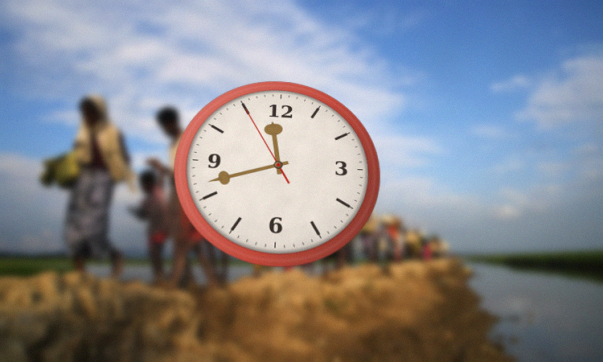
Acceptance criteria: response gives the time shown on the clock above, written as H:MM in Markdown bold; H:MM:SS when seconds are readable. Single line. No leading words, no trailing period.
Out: **11:41:55**
